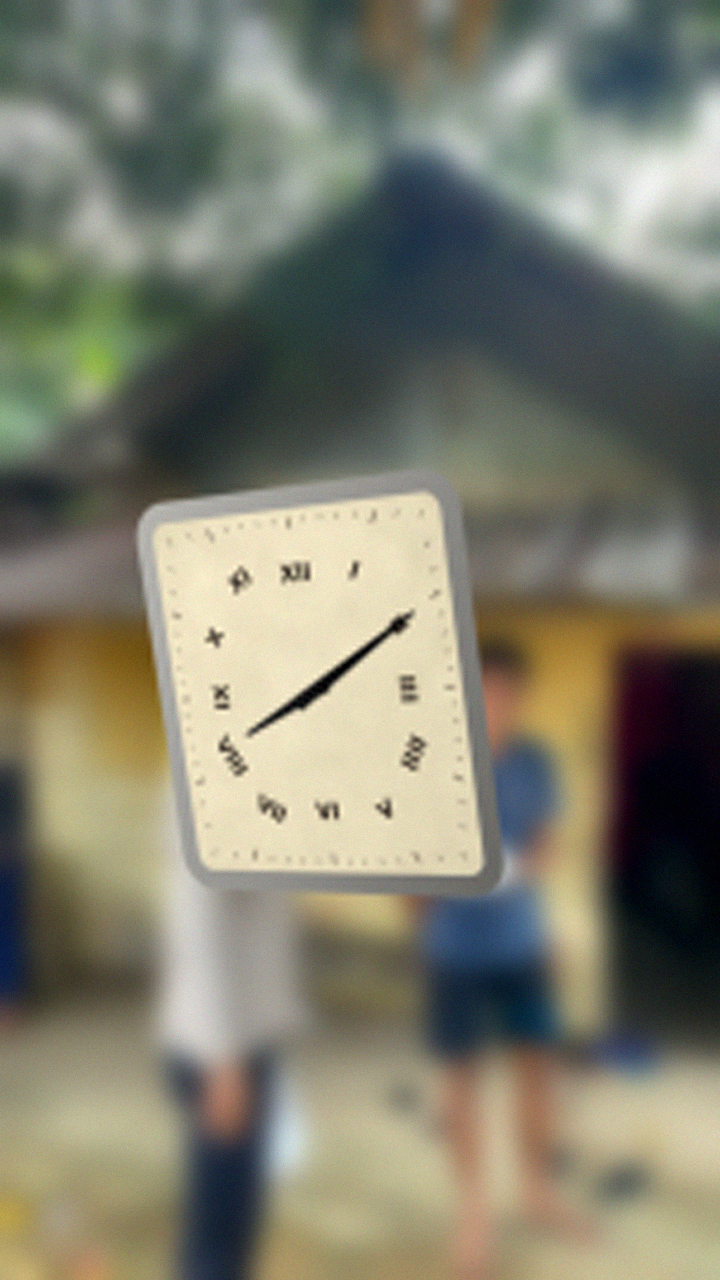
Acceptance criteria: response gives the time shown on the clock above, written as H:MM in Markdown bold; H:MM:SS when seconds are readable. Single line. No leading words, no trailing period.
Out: **8:10**
